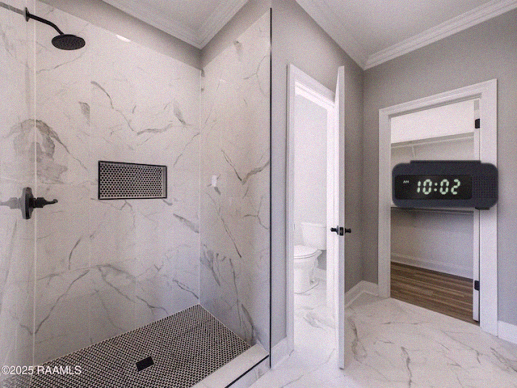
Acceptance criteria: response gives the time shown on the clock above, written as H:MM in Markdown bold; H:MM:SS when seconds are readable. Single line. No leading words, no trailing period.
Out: **10:02**
